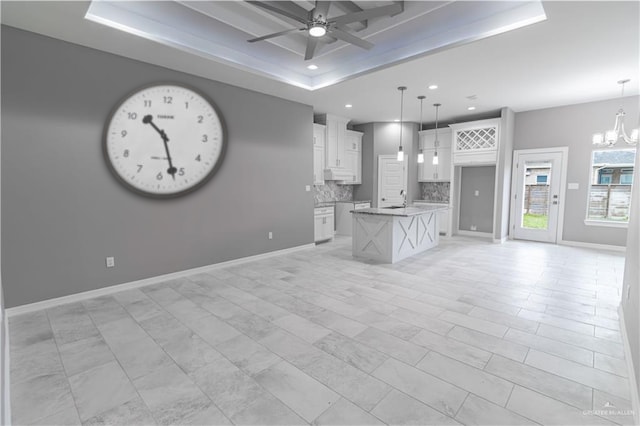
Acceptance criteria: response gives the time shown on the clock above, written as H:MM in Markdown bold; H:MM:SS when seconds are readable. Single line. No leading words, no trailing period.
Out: **10:27**
